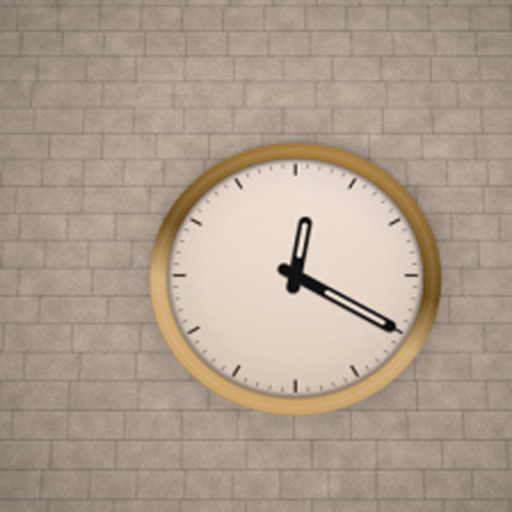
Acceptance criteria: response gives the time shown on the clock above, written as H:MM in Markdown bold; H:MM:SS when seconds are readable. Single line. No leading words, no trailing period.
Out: **12:20**
